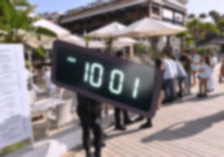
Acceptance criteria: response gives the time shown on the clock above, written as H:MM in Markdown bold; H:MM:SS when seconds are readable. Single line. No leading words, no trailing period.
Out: **10:01**
